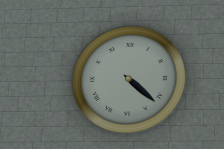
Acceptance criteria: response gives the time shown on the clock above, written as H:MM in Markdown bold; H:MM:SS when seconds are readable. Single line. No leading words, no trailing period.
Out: **4:22**
